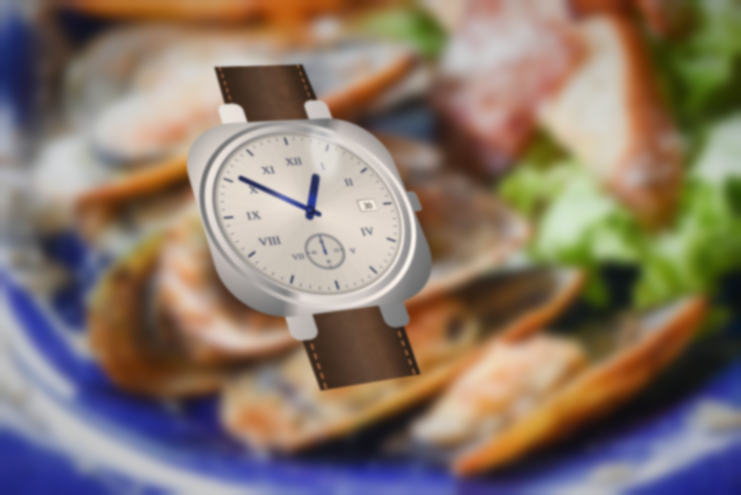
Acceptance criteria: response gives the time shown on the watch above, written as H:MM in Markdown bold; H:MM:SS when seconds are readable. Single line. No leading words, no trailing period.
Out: **12:51**
